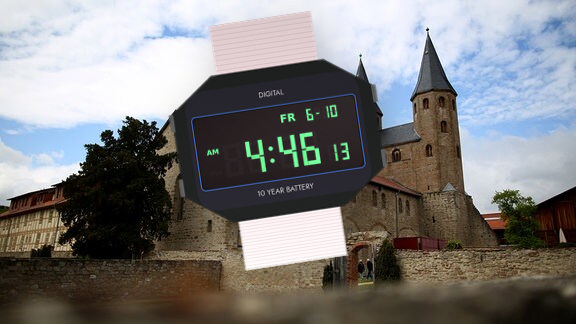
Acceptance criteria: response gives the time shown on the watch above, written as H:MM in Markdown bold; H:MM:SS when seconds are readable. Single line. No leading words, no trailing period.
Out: **4:46:13**
